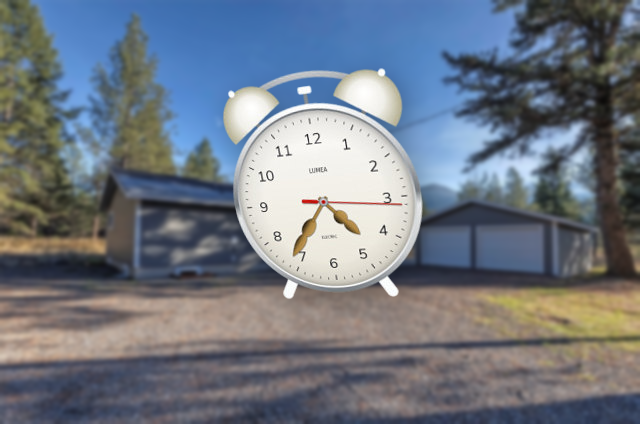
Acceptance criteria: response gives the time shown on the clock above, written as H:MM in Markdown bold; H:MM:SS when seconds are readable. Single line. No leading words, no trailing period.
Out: **4:36:16**
